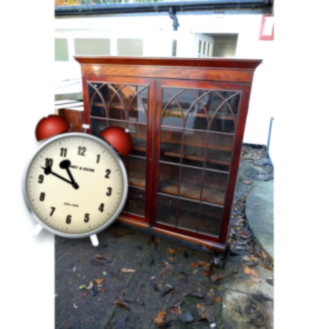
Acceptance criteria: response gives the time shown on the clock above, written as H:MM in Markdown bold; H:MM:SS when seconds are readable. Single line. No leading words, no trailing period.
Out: **10:48**
